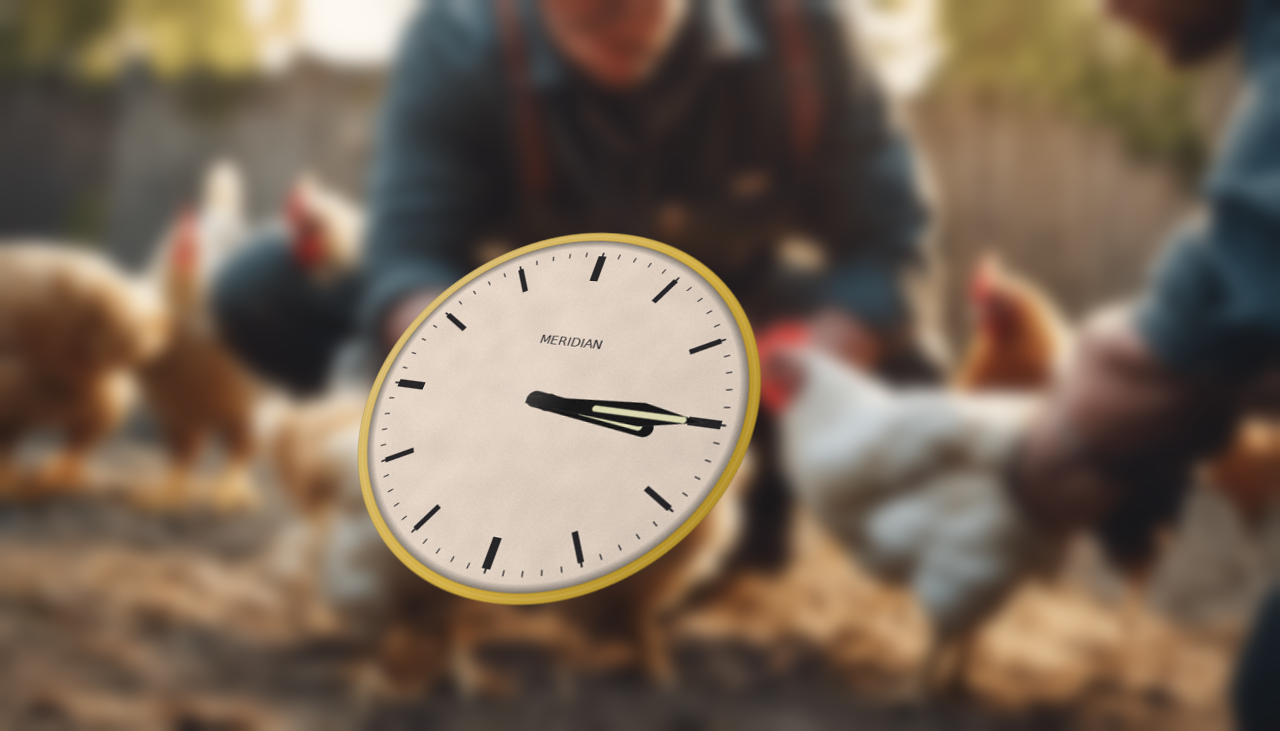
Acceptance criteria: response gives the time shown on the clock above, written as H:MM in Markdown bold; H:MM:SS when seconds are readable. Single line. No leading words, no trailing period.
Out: **3:15**
